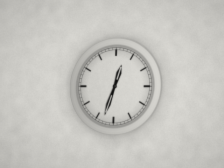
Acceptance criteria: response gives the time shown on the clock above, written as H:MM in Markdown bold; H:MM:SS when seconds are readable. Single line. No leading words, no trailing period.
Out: **12:33**
